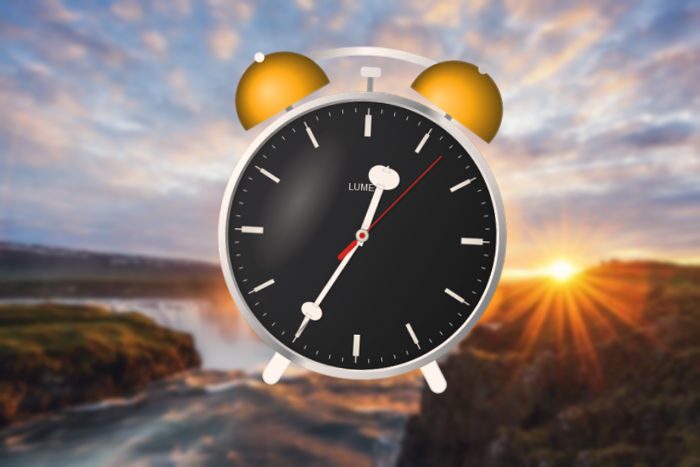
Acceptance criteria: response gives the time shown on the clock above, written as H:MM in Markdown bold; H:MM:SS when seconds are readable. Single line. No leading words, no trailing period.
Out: **12:35:07**
